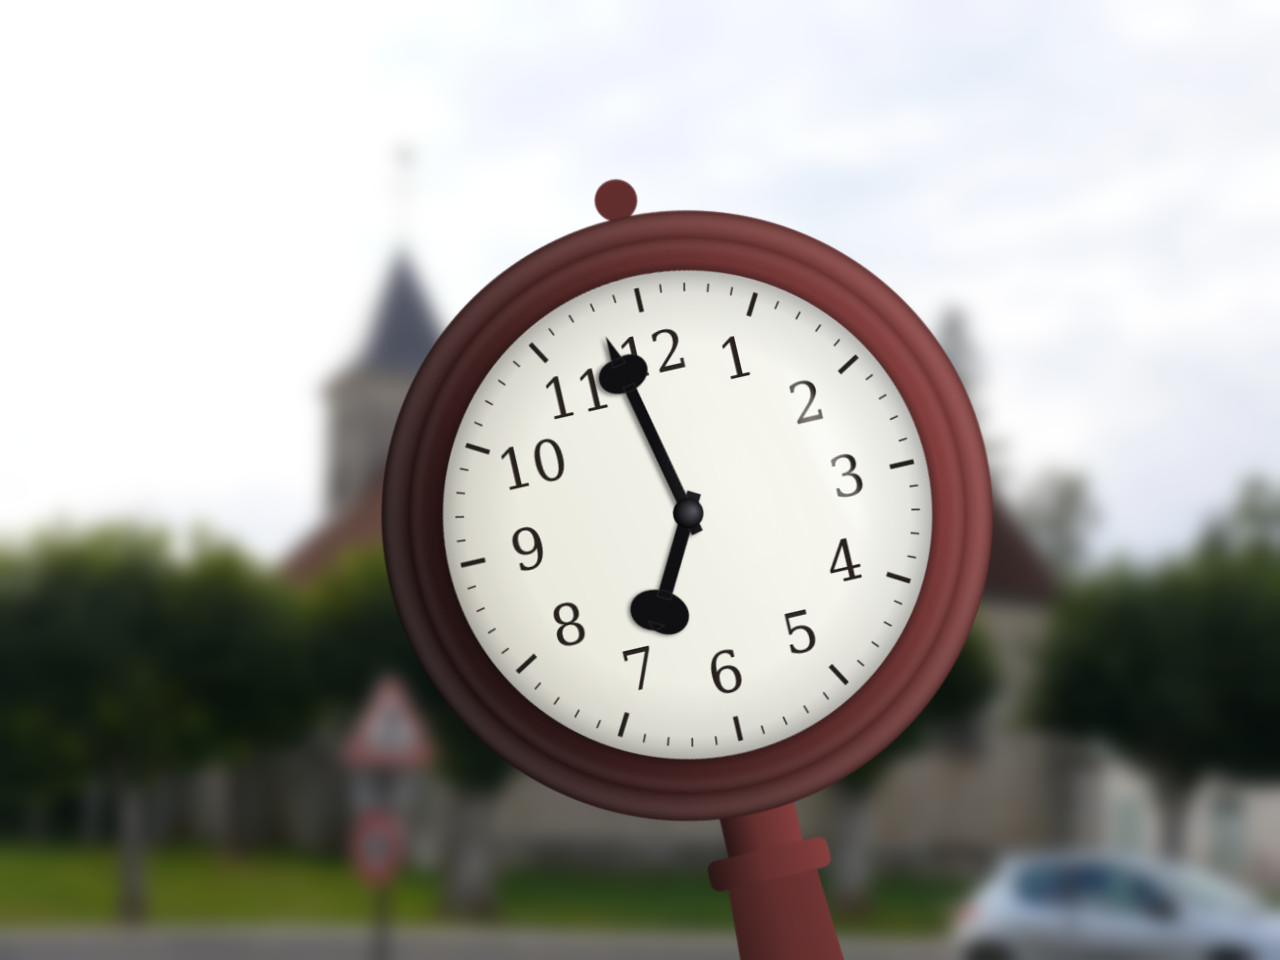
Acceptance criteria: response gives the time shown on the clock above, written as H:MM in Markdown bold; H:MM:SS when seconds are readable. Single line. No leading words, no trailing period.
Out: **6:58**
